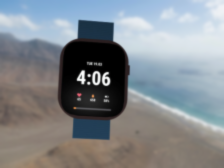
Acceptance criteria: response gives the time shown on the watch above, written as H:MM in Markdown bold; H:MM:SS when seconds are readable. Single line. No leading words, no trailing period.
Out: **4:06**
